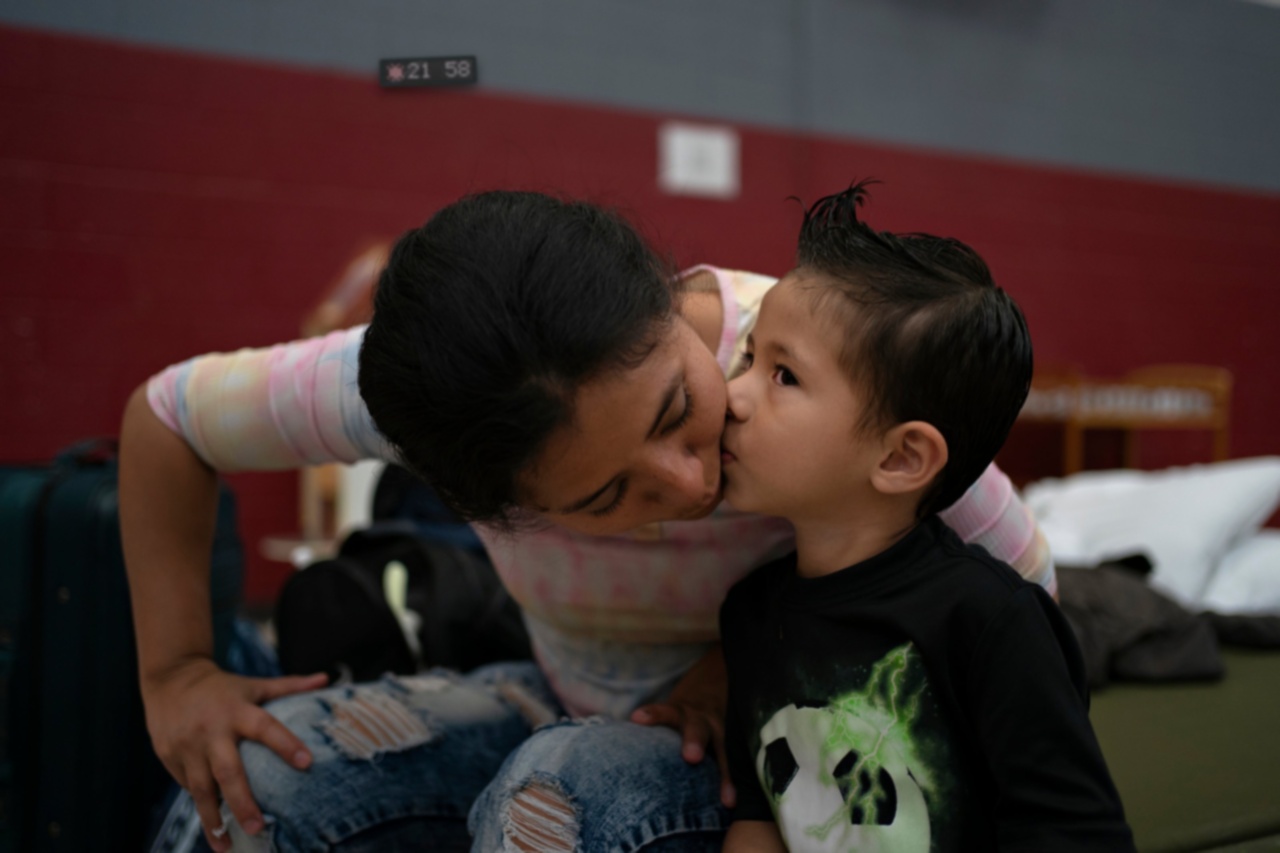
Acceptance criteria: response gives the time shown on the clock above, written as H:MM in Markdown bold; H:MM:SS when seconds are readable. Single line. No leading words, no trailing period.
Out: **21:58**
